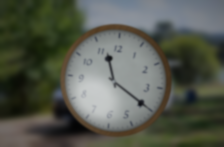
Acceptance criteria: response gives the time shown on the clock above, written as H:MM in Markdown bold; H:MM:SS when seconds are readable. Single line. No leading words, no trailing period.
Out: **11:20**
